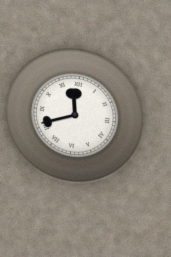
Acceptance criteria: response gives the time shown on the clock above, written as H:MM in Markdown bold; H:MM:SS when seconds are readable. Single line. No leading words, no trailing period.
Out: **11:41**
